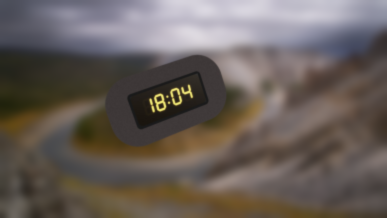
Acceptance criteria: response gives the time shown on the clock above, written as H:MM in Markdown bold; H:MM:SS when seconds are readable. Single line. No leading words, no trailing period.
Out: **18:04**
